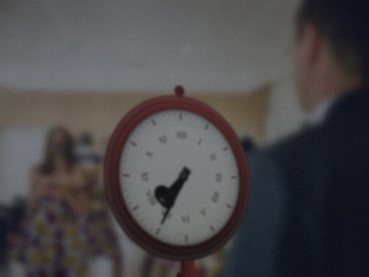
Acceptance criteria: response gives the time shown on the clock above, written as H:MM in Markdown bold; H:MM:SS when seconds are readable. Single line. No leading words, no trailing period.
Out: **7:35**
